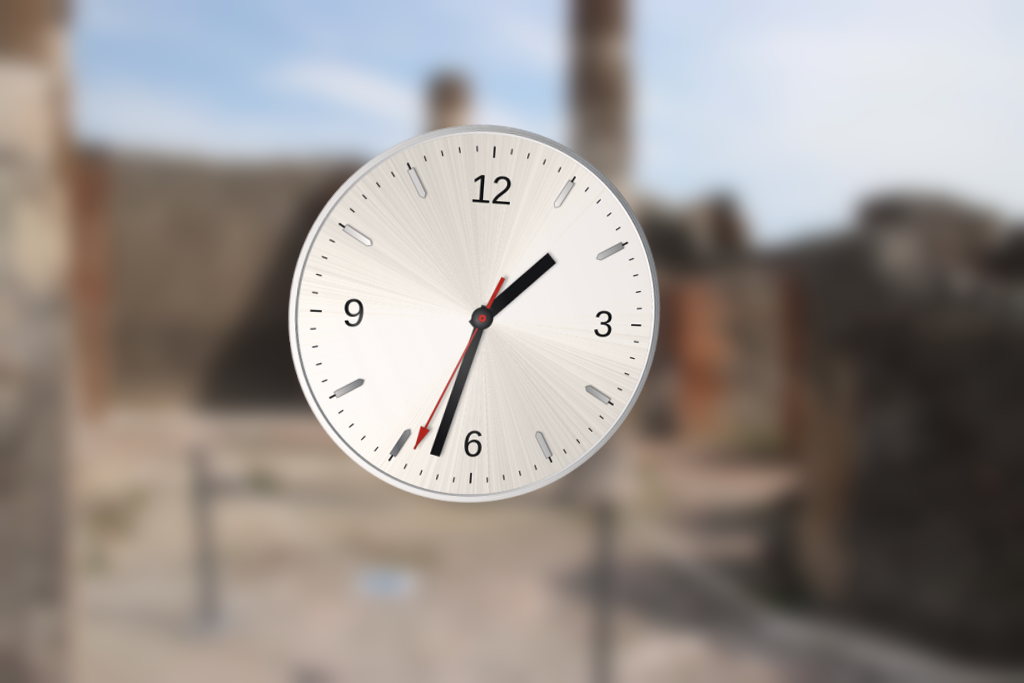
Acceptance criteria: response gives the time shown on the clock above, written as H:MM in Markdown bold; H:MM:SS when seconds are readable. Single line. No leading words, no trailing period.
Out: **1:32:34**
